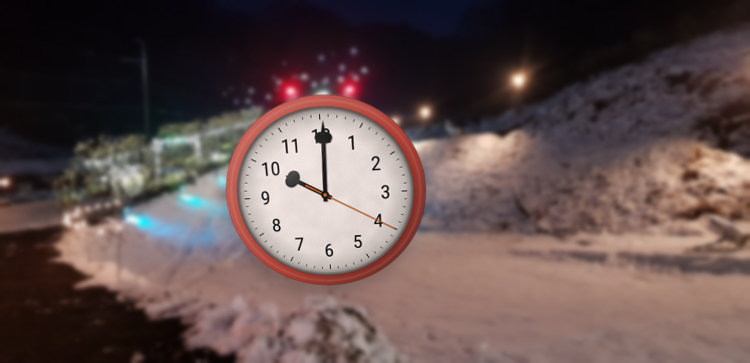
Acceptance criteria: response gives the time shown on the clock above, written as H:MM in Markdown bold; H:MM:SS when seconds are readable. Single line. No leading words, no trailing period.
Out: **10:00:20**
